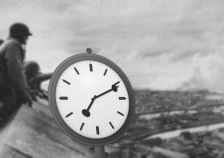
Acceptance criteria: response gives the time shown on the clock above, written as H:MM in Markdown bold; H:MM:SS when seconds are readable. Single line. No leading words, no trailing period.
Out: **7:11**
